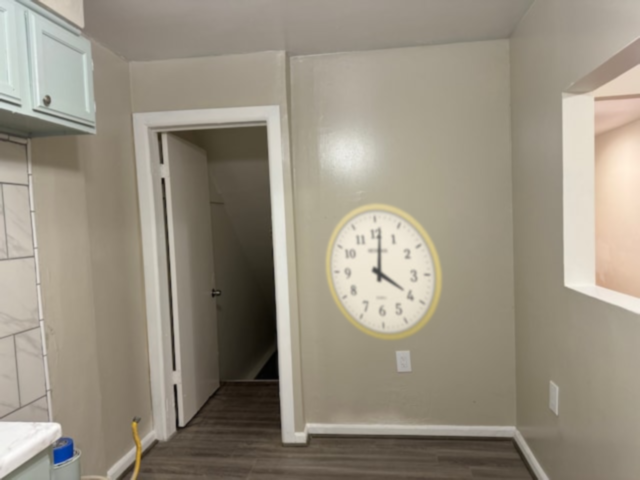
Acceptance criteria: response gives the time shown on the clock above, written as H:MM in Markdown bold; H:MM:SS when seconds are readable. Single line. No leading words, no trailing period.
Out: **4:01**
